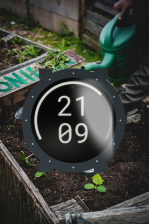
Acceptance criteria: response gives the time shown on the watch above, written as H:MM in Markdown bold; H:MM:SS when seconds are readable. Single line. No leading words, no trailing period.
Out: **21:09**
